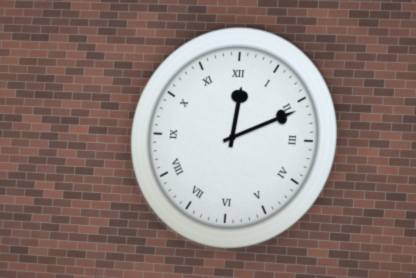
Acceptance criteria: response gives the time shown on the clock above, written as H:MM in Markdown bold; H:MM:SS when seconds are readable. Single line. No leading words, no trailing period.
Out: **12:11**
